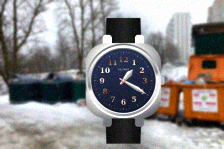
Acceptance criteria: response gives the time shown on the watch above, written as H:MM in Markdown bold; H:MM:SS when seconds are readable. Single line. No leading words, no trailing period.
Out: **1:20**
